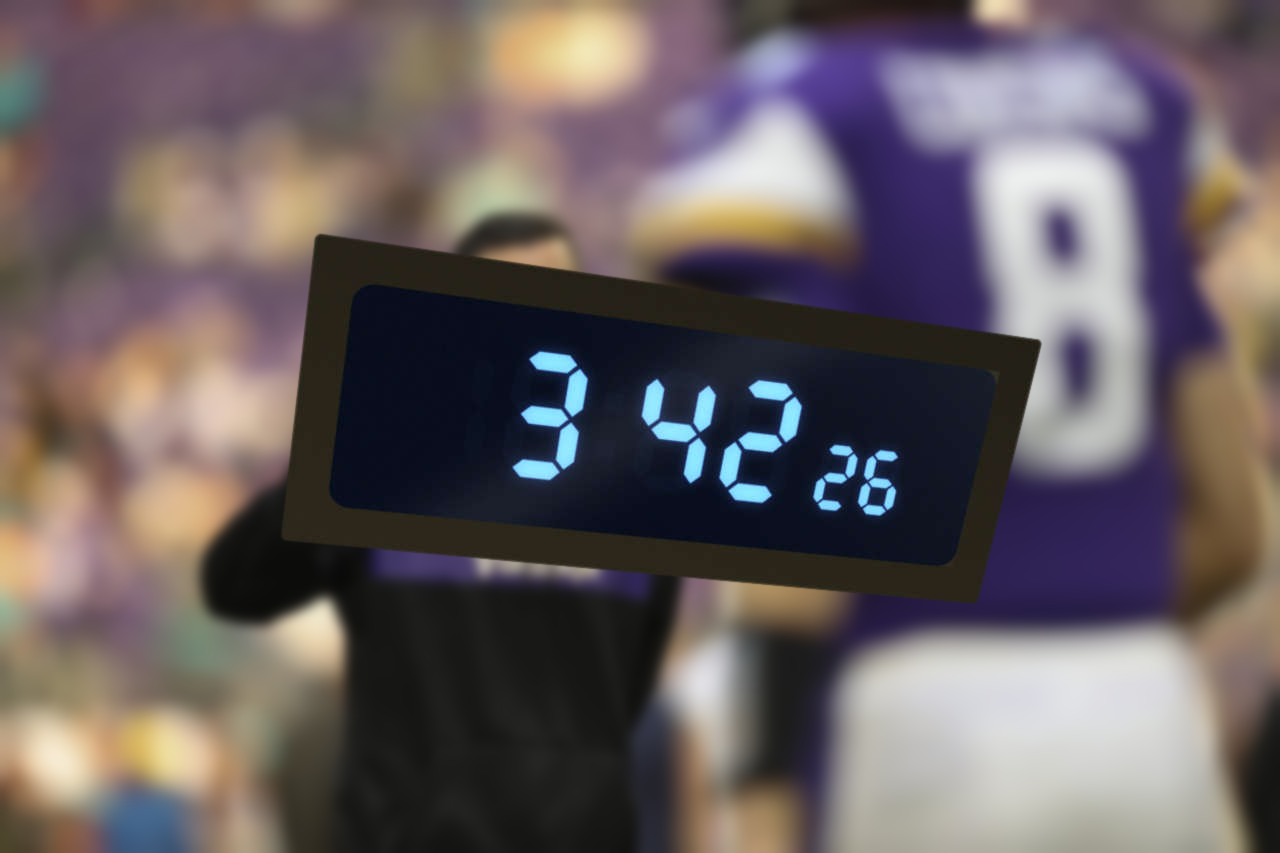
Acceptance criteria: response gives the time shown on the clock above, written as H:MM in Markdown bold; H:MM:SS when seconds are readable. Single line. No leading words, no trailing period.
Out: **3:42:26**
